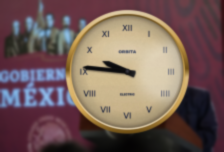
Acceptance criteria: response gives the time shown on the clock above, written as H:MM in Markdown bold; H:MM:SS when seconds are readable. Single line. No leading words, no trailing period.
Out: **9:46**
